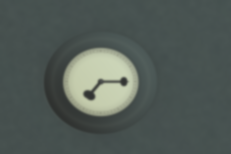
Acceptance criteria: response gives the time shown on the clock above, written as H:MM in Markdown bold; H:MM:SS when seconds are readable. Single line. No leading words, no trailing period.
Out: **7:15**
